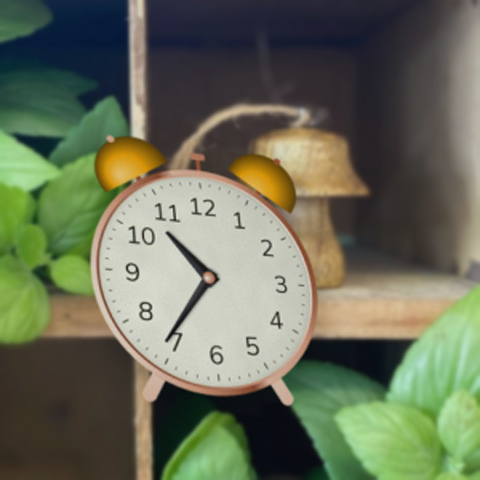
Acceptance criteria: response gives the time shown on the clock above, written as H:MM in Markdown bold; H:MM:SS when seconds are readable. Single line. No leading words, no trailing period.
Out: **10:36**
